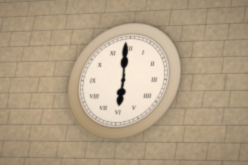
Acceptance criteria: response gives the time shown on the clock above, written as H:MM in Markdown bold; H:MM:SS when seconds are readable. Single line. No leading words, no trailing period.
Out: **5:59**
